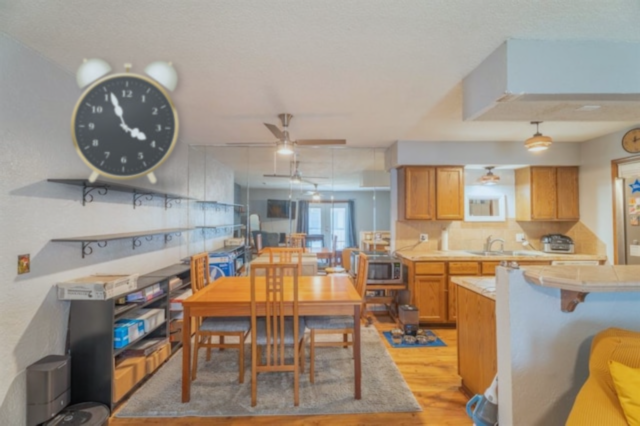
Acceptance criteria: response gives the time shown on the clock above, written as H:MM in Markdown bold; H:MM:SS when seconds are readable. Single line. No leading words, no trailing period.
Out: **3:56**
